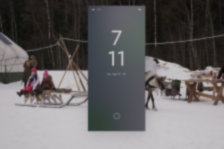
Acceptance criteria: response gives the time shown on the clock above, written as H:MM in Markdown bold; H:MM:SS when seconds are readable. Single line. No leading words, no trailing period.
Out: **7:11**
